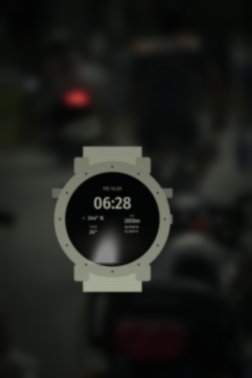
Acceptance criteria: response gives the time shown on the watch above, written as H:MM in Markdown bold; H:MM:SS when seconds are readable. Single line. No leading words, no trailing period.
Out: **6:28**
